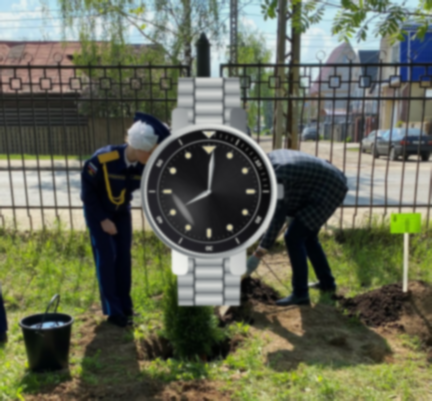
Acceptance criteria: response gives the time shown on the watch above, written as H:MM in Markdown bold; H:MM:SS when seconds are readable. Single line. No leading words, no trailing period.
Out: **8:01**
